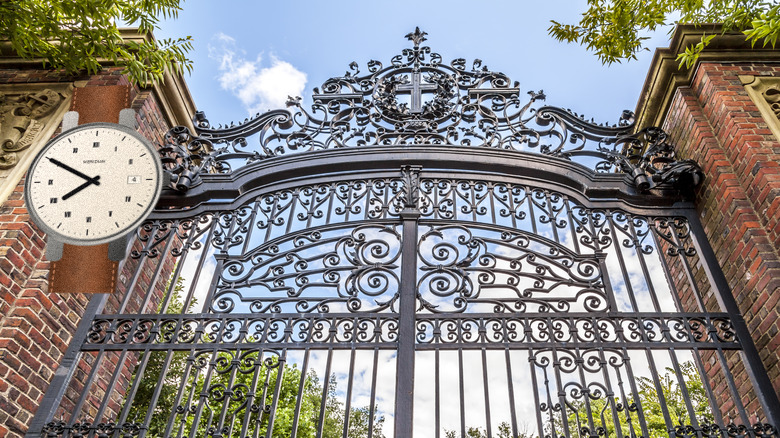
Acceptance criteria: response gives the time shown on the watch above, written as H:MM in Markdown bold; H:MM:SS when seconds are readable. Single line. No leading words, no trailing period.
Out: **7:50**
